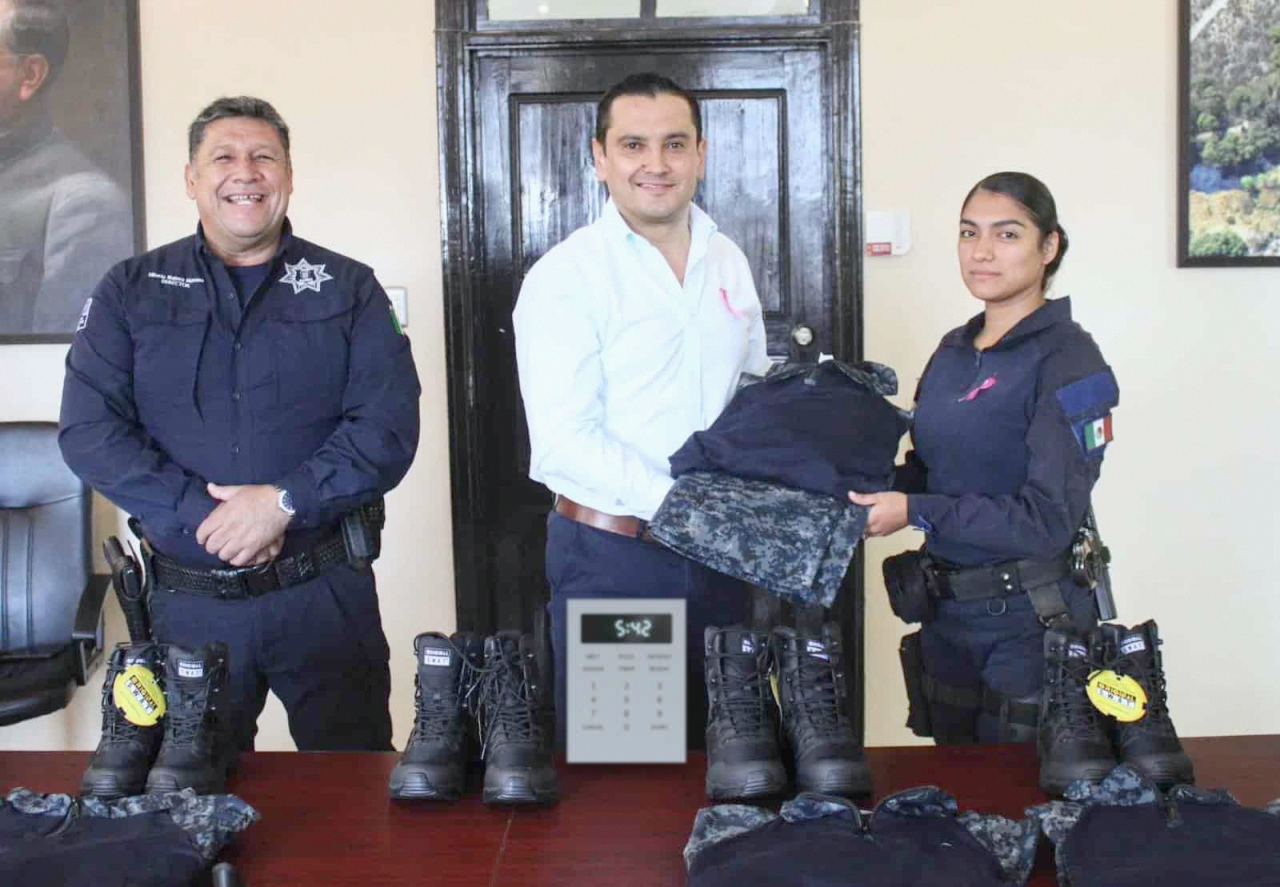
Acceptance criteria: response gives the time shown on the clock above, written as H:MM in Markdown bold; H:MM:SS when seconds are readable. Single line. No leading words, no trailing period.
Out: **5:42**
